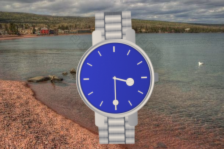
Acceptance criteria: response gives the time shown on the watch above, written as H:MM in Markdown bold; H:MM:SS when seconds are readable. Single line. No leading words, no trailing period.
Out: **3:30**
